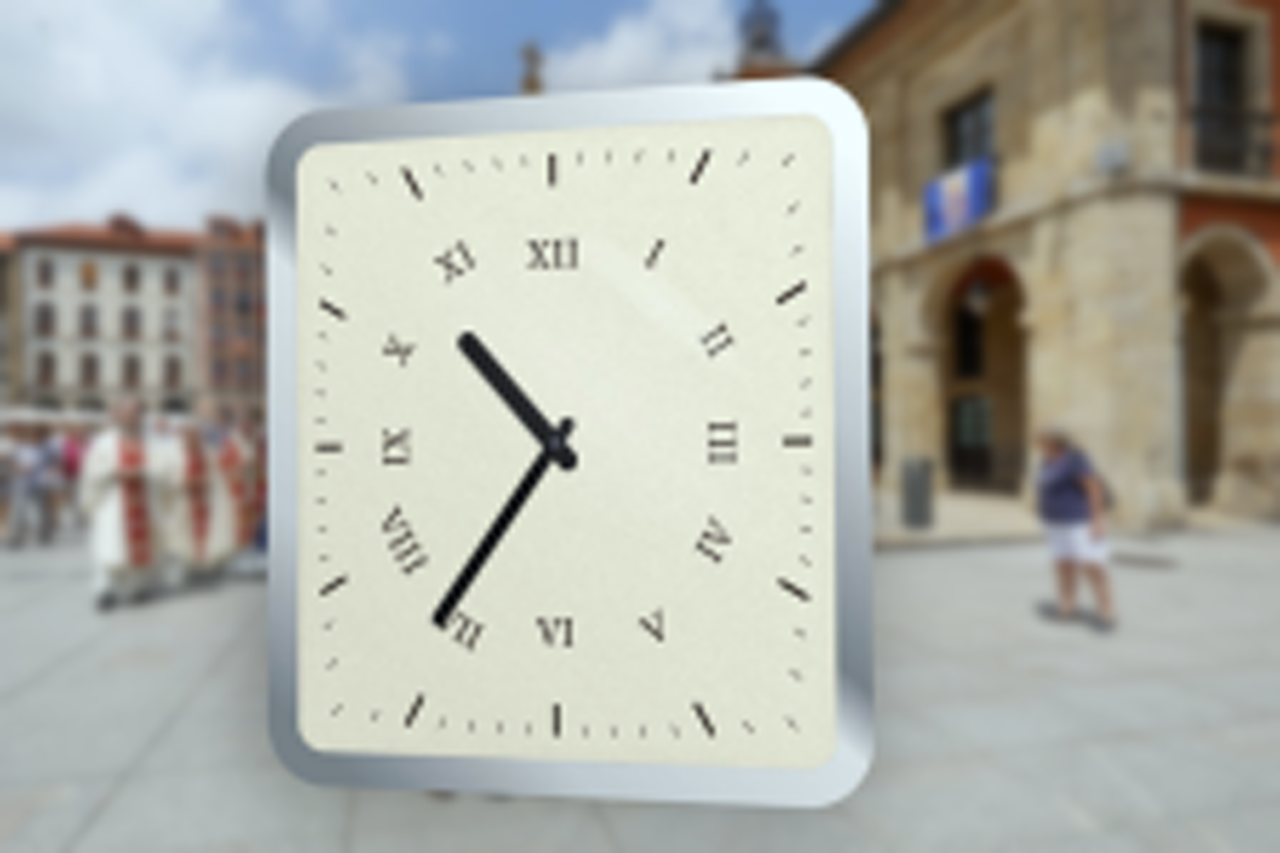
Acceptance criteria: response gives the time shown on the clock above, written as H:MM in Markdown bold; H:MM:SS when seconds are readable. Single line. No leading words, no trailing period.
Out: **10:36**
